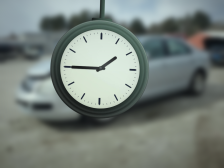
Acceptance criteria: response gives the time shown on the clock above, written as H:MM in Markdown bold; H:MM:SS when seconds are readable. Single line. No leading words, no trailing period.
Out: **1:45**
